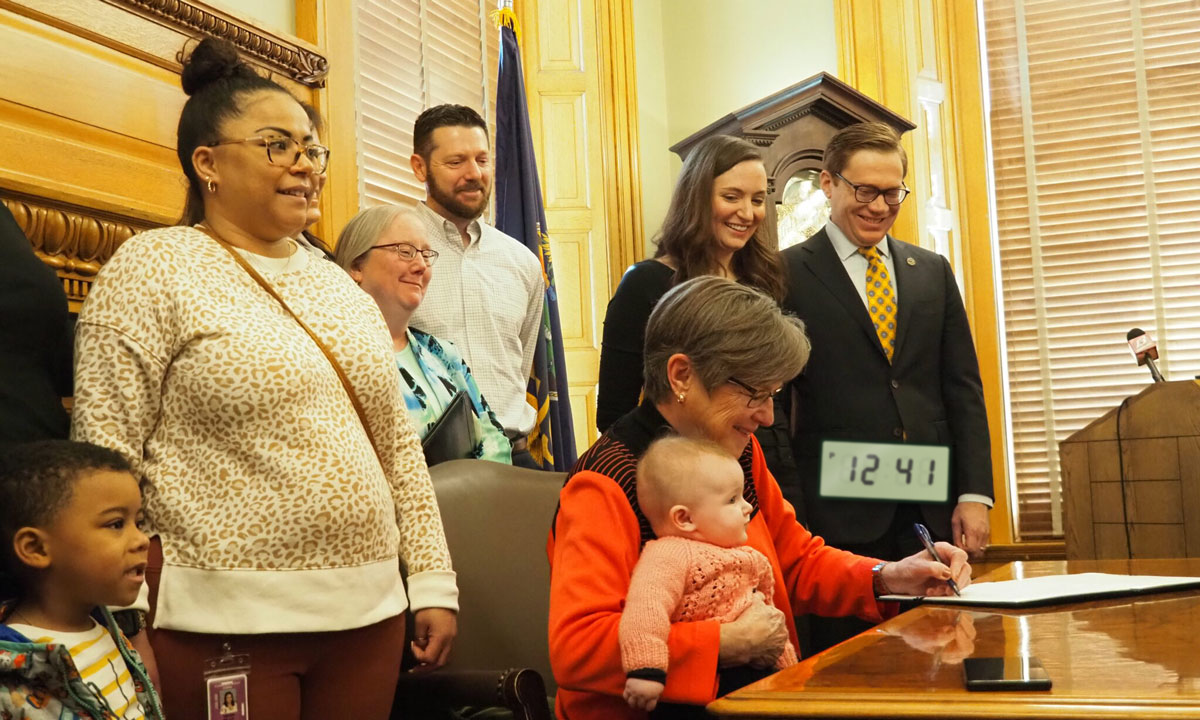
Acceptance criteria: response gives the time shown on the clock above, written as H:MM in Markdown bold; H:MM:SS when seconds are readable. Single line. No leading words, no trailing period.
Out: **12:41**
